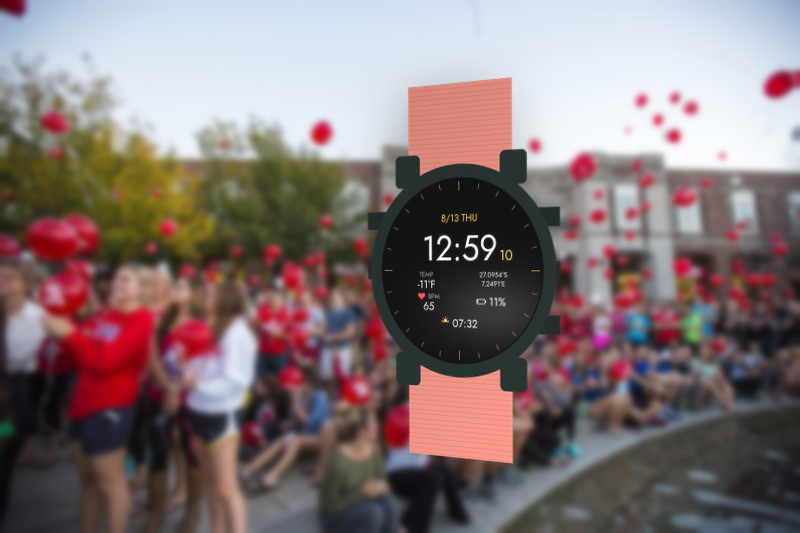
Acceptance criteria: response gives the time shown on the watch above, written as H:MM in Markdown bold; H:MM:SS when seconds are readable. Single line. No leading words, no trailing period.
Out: **12:59:10**
